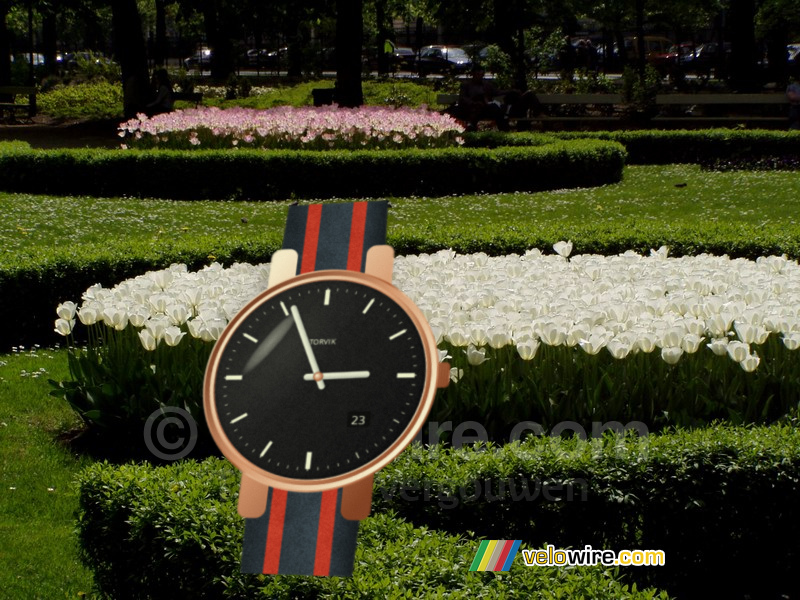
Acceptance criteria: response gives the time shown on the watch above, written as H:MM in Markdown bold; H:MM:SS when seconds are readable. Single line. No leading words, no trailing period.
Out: **2:56**
